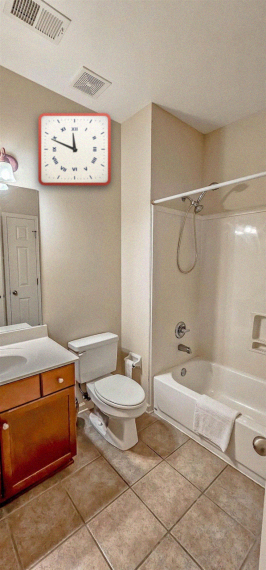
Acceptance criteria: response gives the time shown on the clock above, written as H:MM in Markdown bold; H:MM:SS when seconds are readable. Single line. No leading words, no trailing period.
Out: **11:49**
